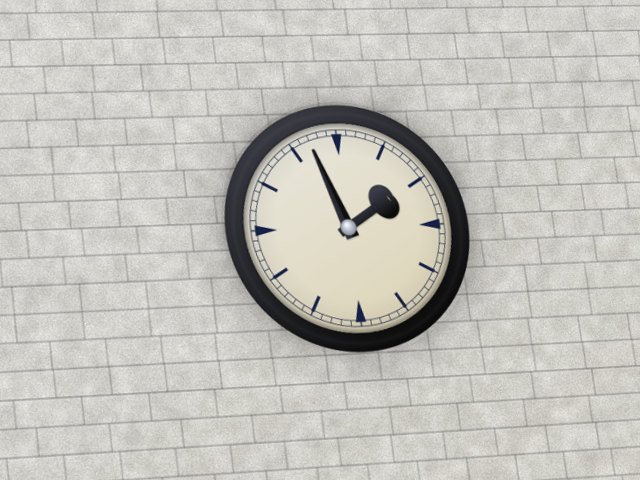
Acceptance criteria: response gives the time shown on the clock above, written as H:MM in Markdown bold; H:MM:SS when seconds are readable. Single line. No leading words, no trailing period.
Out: **1:57**
